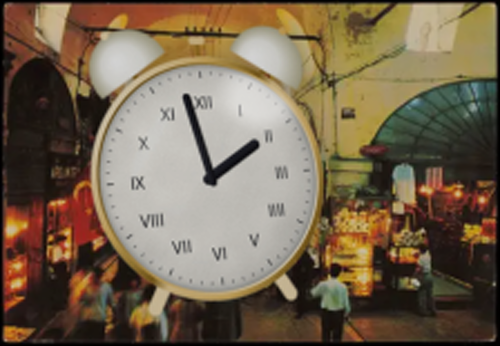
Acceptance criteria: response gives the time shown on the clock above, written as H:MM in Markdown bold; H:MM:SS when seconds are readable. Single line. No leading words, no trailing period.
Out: **1:58**
